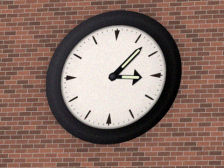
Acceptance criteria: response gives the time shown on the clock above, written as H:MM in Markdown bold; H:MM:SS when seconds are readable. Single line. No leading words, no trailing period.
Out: **3:07**
